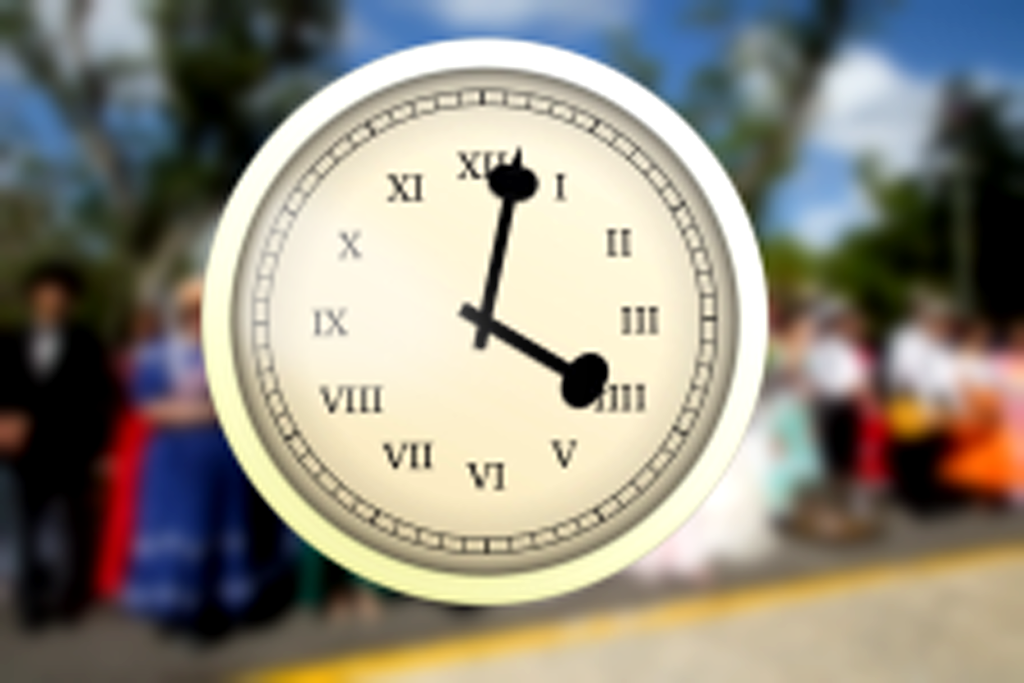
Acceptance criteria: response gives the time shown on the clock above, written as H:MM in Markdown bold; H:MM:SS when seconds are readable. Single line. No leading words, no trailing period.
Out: **4:02**
